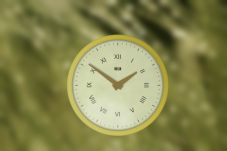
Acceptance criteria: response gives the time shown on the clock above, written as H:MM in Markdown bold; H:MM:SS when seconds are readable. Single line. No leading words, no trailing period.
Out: **1:51**
